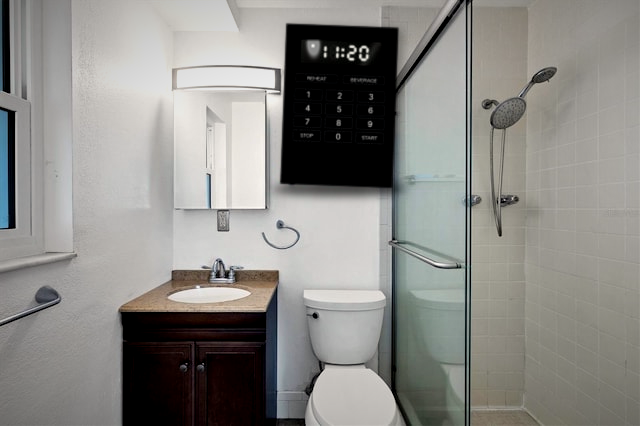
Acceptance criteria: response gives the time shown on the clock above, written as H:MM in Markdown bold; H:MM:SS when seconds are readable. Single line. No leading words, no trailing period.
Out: **11:20**
